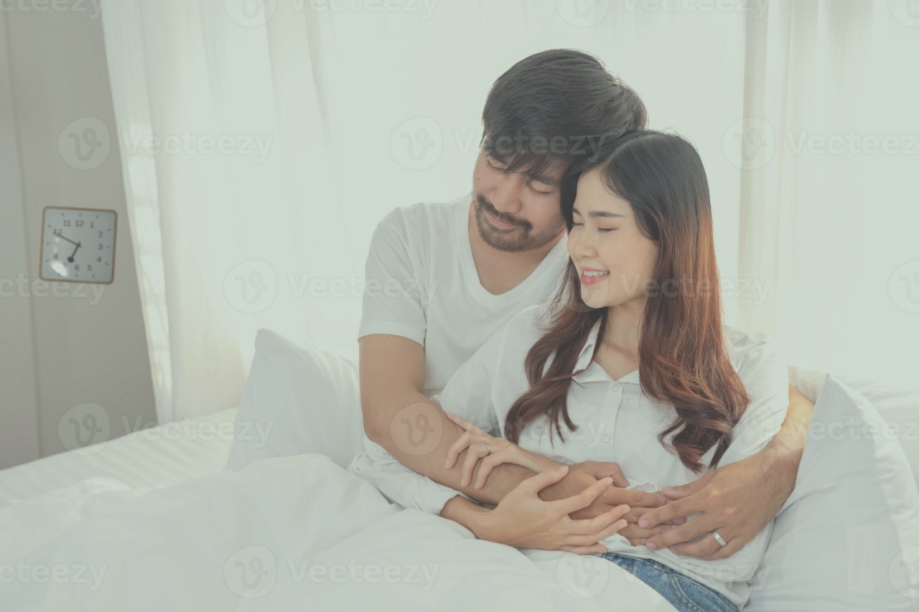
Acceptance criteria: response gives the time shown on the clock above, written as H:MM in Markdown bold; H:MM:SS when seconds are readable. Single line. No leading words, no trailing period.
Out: **6:49**
